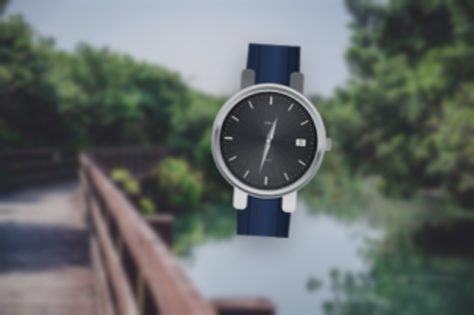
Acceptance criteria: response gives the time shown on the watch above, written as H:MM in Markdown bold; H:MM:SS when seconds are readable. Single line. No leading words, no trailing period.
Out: **12:32**
